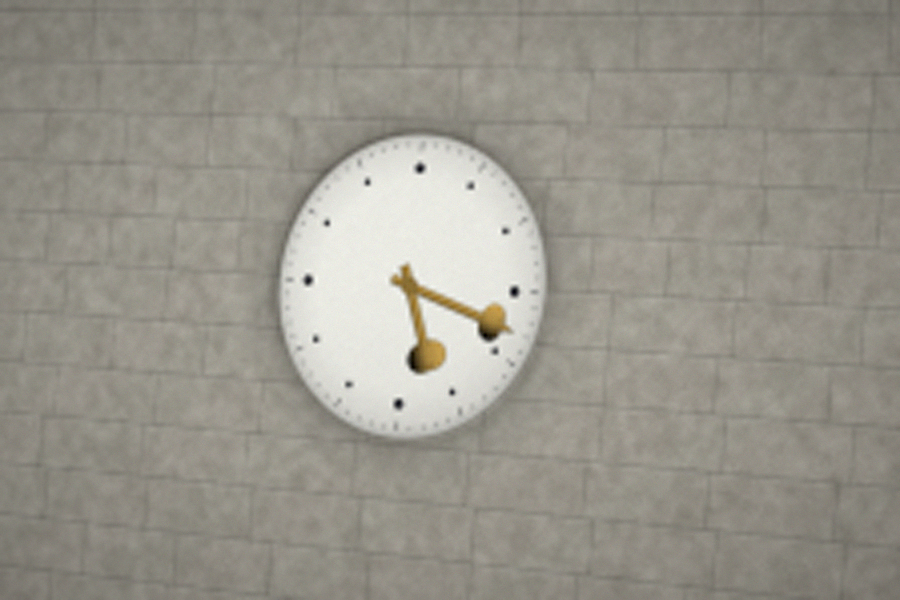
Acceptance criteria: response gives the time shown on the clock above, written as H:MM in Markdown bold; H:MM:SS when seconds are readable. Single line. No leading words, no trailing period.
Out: **5:18**
